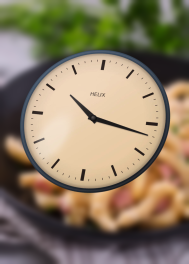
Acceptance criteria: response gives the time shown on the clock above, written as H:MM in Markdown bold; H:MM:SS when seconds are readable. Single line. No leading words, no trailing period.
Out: **10:17**
